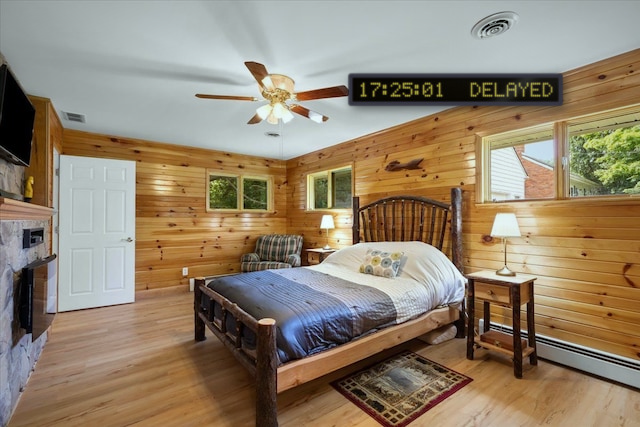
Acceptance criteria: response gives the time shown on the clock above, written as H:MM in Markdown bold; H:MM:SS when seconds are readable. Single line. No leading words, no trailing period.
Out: **17:25:01**
